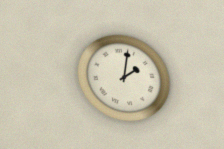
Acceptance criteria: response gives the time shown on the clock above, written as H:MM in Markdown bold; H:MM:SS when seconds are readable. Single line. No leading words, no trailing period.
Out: **2:03**
